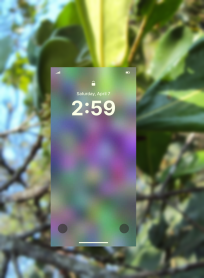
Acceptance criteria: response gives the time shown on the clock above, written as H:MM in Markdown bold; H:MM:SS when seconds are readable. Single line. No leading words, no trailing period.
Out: **2:59**
